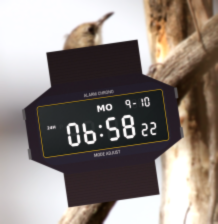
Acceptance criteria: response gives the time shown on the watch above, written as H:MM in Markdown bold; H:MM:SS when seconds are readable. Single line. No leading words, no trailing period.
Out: **6:58:22**
